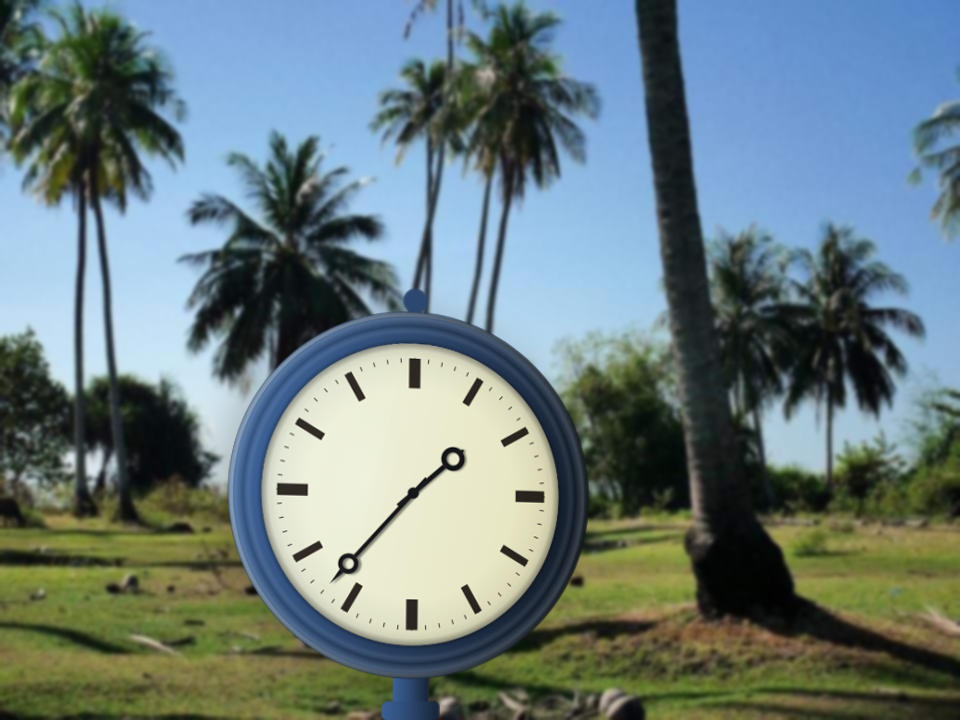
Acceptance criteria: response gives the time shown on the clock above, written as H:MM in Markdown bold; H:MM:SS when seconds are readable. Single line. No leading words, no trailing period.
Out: **1:37**
